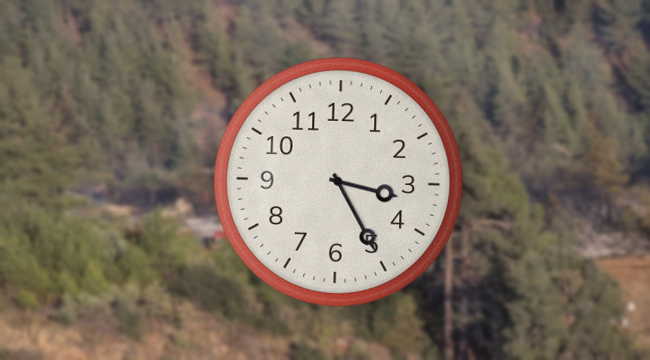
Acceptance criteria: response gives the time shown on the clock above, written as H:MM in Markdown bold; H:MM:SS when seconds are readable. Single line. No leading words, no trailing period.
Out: **3:25**
